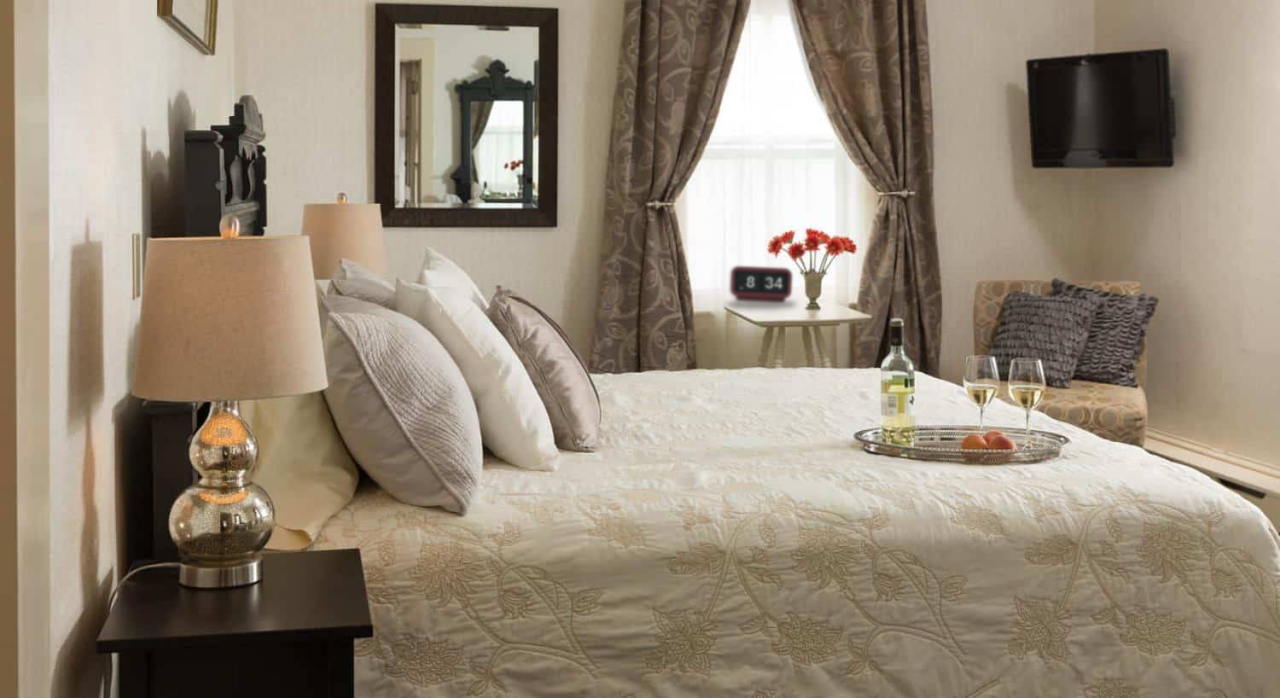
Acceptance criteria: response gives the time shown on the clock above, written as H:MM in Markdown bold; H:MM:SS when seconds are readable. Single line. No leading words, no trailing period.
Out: **8:34**
